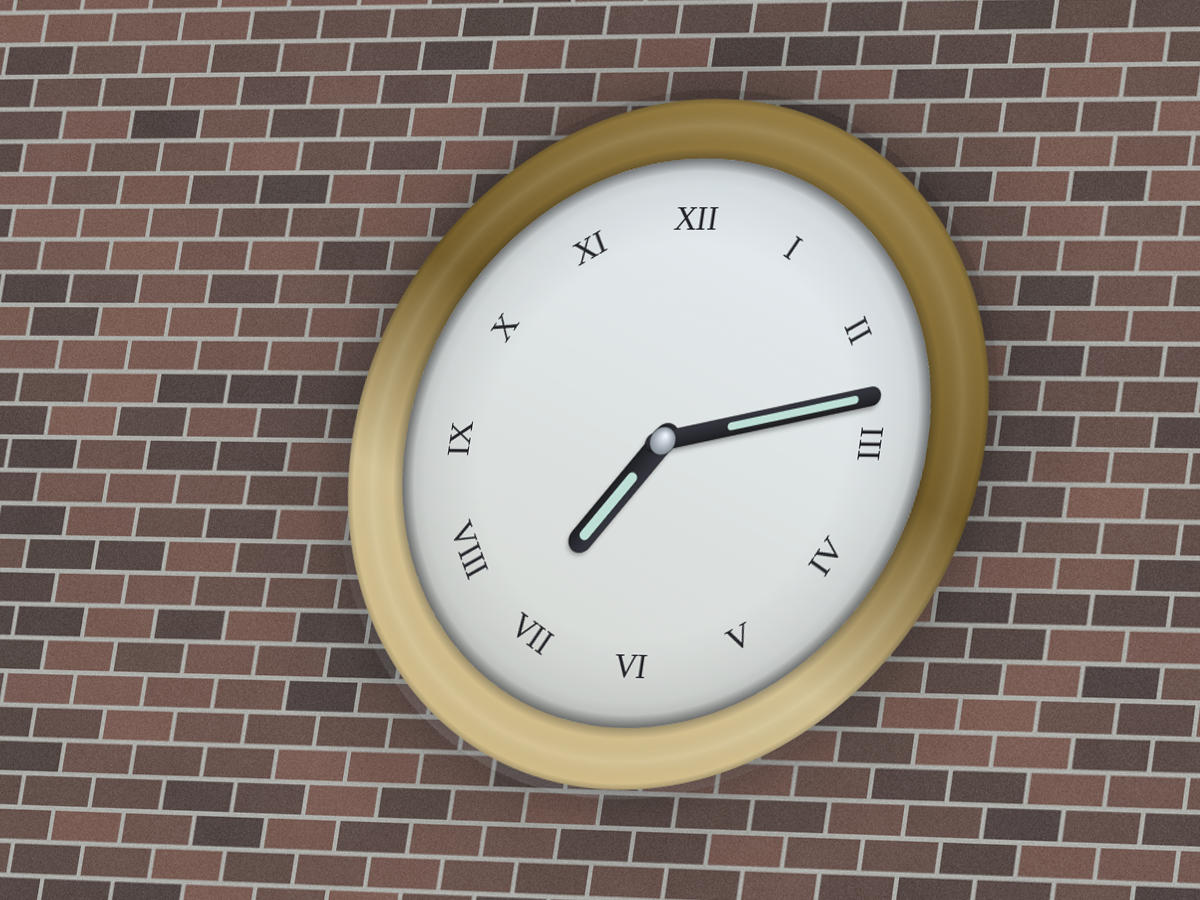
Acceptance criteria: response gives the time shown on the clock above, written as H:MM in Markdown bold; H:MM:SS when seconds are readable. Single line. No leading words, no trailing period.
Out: **7:13**
